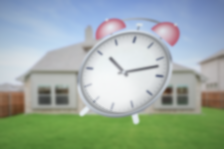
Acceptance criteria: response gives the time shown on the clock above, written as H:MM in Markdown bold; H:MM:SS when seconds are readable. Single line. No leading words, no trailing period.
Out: **10:12**
